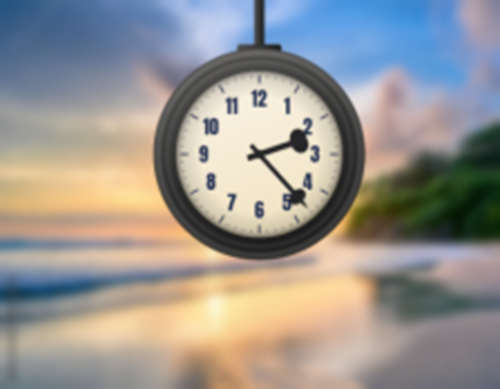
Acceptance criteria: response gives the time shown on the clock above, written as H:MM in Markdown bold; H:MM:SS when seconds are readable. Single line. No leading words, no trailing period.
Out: **2:23**
